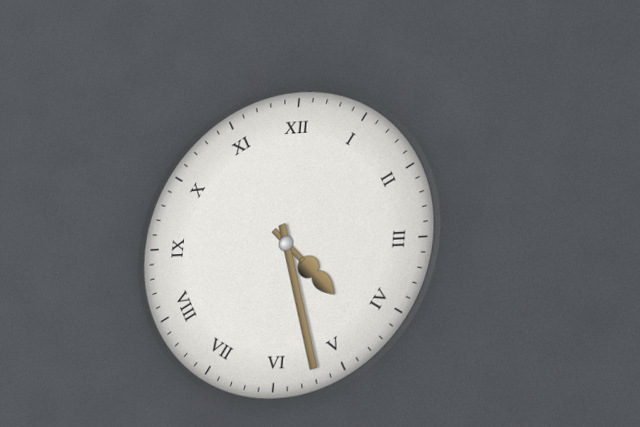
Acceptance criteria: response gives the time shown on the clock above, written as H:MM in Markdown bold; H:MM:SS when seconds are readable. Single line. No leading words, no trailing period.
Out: **4:27**
